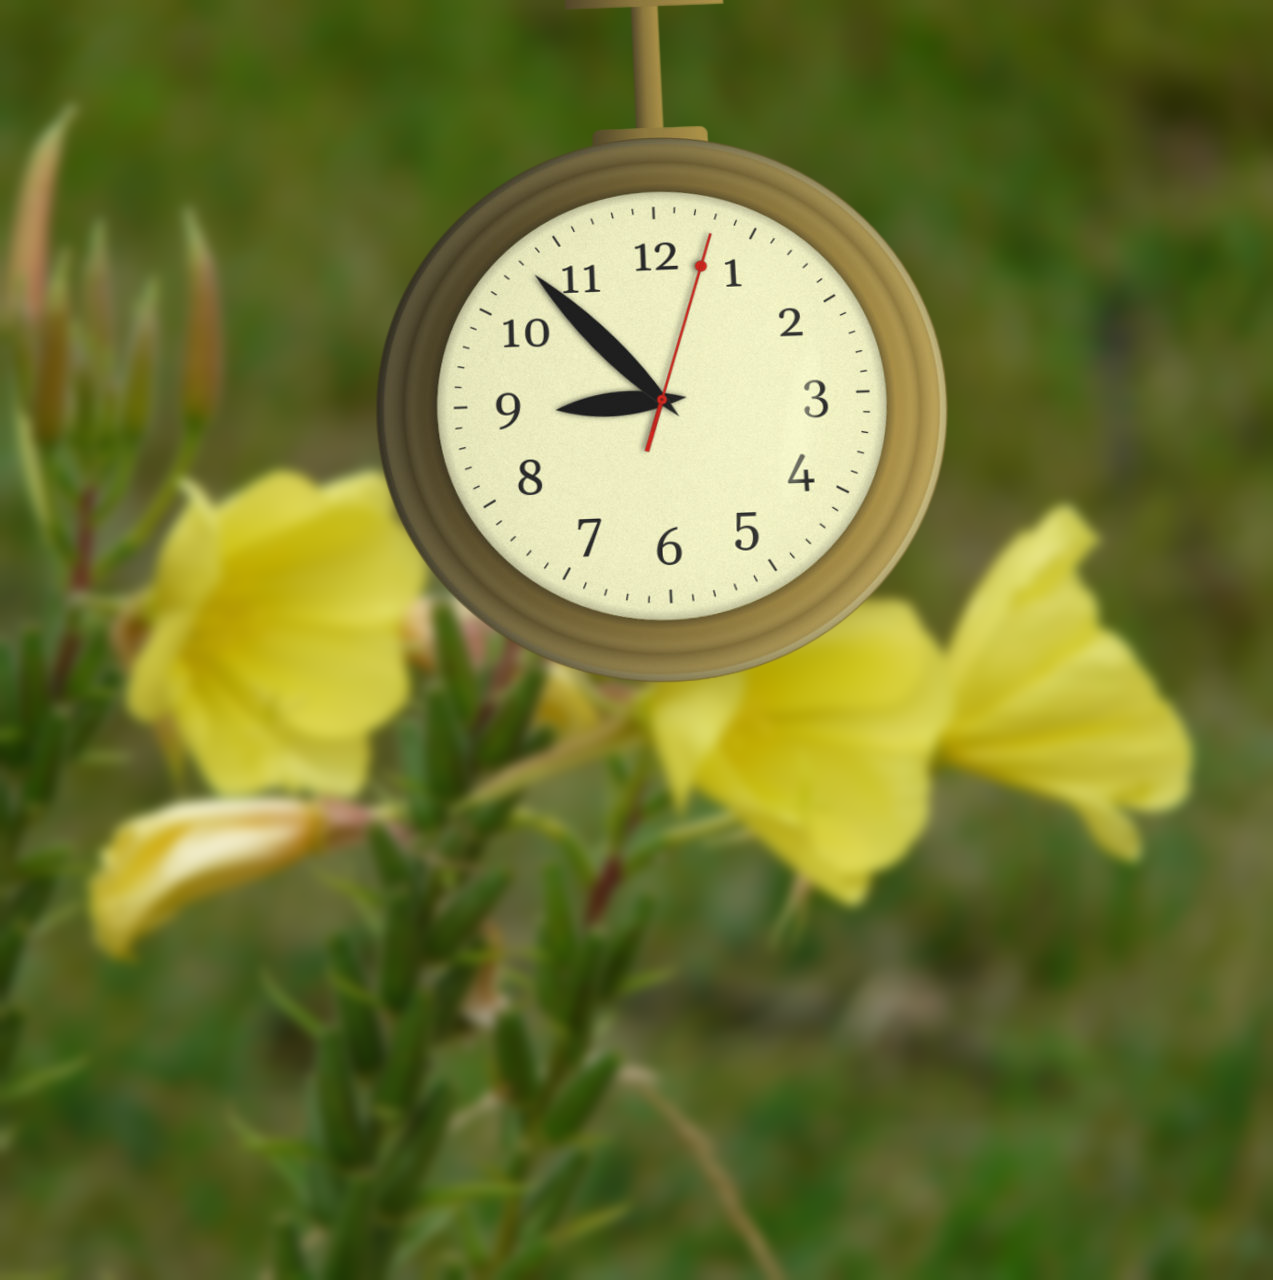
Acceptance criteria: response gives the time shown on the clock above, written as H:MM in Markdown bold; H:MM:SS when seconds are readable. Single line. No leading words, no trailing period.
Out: **8:53:03**
